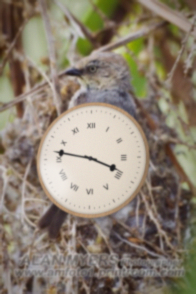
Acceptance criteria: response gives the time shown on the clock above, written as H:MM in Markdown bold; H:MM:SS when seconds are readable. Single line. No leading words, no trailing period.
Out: **3:47**
